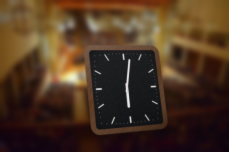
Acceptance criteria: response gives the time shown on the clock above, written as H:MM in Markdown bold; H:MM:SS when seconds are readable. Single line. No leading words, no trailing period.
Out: **6:02**
